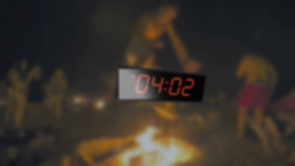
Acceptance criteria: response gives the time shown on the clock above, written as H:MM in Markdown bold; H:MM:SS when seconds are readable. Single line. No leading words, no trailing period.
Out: **4:02**
